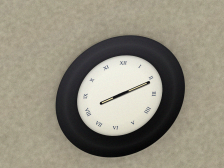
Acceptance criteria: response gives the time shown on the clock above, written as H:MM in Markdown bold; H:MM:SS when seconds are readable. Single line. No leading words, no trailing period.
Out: **8:11**
